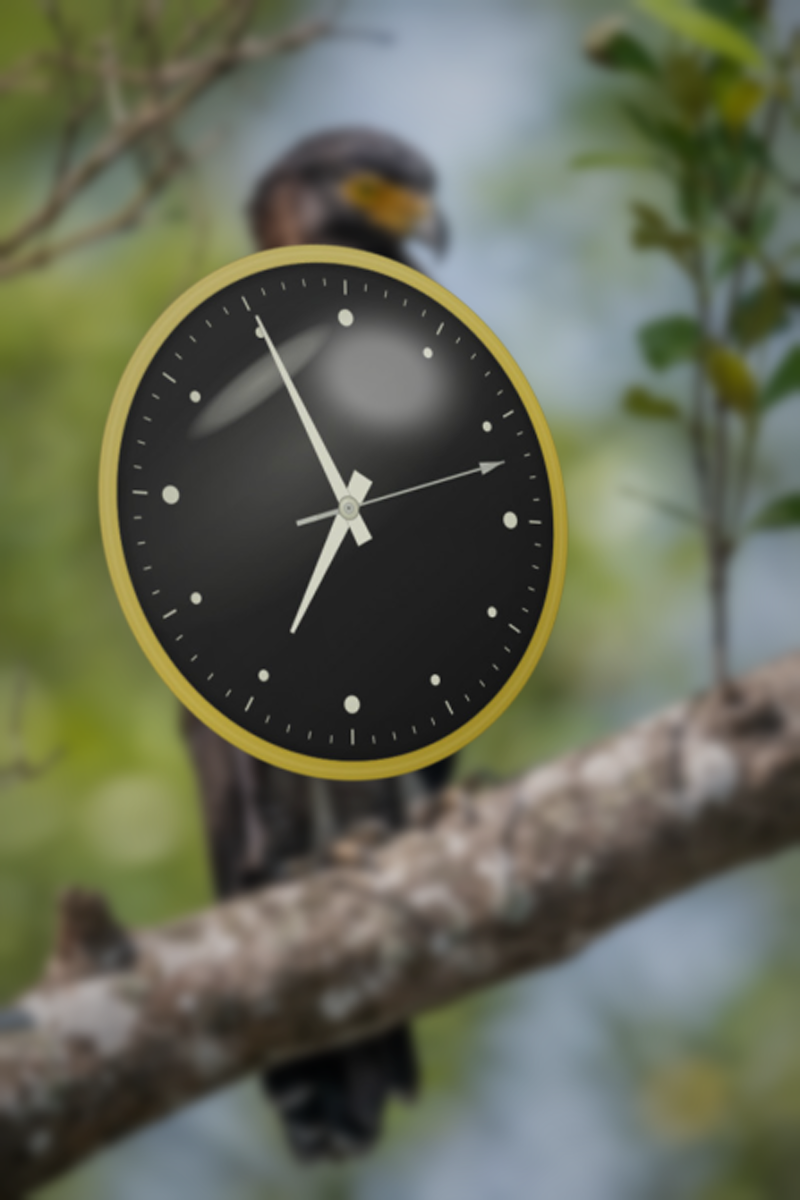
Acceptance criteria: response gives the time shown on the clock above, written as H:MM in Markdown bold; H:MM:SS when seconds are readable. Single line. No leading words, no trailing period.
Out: **6:55:12**
